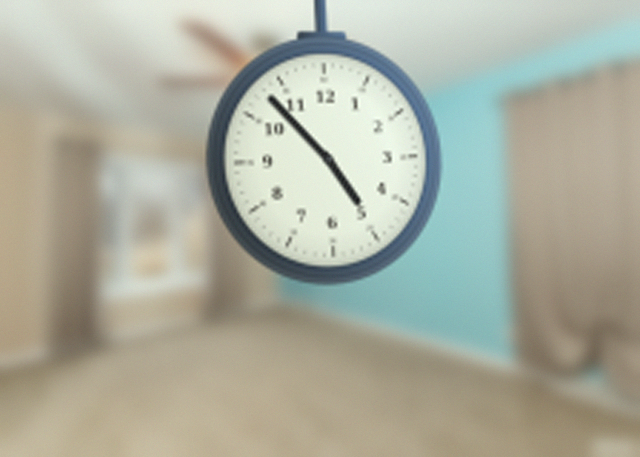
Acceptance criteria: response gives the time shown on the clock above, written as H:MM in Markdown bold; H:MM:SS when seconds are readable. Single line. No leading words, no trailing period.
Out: **4:53**
